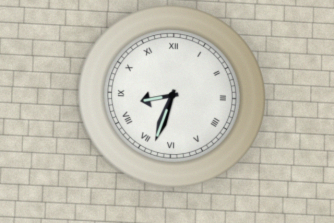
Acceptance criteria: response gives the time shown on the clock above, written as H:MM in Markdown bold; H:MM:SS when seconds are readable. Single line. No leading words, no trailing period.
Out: **8:33**
